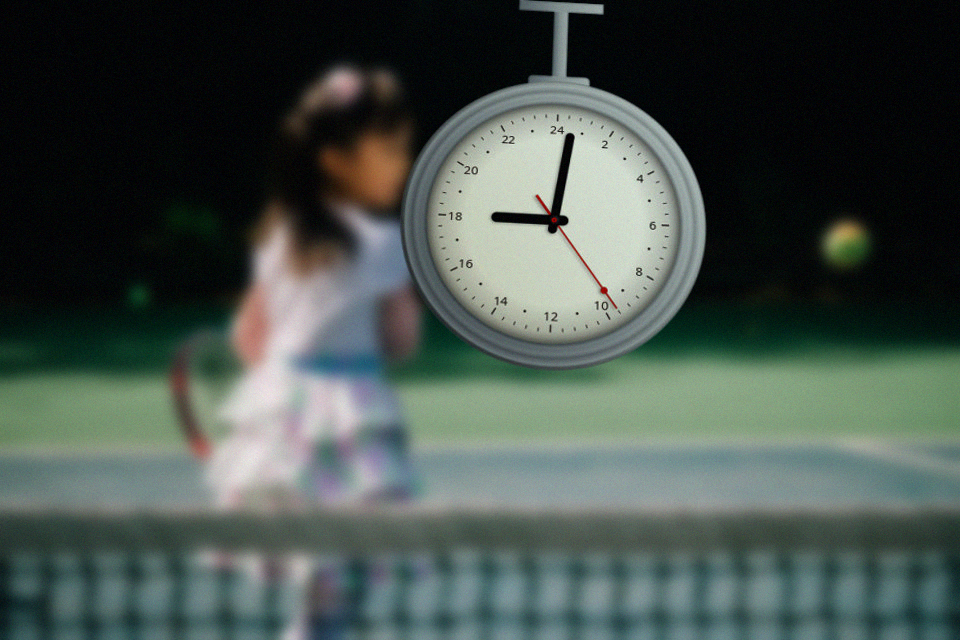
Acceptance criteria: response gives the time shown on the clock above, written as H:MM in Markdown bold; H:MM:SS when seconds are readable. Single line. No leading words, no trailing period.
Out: **18:01:24**
